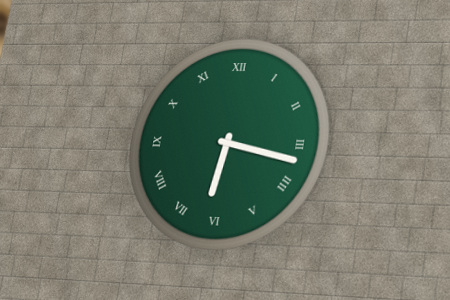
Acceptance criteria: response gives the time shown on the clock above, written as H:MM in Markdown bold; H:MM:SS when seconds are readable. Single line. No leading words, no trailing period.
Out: **6:17**
